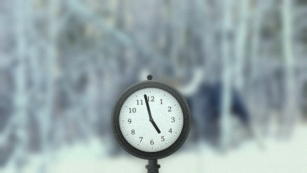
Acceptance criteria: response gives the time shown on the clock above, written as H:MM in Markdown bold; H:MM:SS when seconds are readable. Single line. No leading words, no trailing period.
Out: **4:58**
